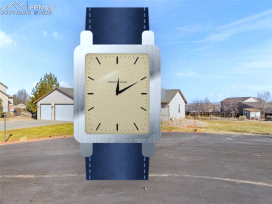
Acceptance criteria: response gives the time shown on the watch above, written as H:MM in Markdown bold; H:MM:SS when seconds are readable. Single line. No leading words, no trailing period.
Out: **12:10**
